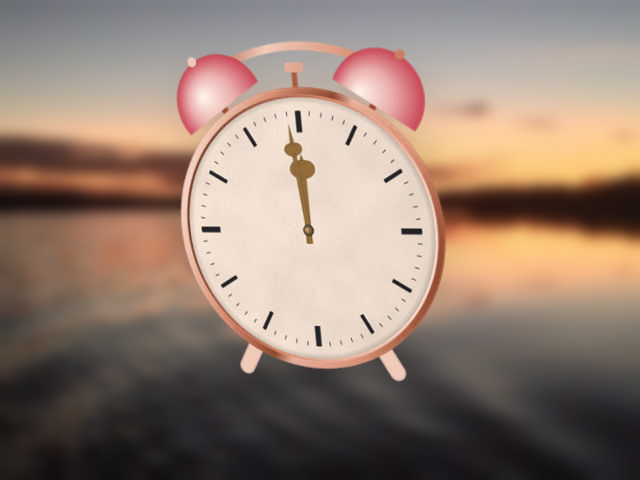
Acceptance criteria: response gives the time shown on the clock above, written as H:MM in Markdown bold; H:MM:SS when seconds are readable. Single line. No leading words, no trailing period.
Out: **11:59**
